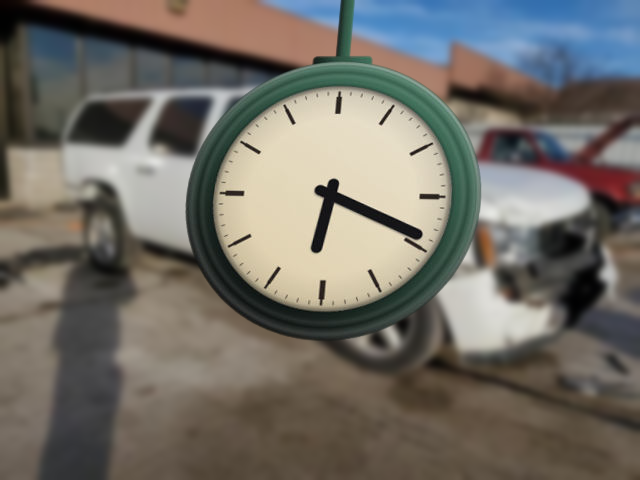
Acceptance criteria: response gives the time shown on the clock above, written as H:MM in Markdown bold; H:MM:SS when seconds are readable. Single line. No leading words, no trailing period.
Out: **6:19**
